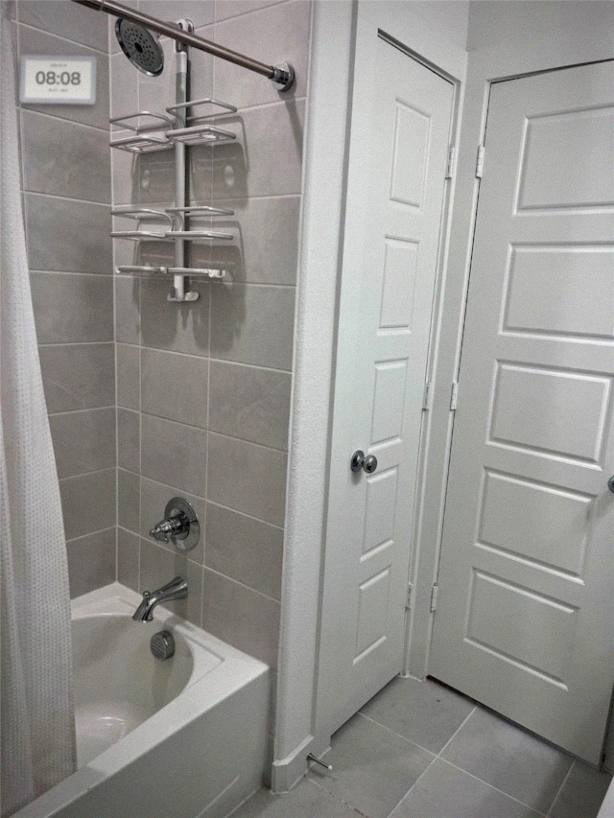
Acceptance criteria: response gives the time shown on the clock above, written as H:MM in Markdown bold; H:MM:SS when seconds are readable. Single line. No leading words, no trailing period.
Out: **8:08**
